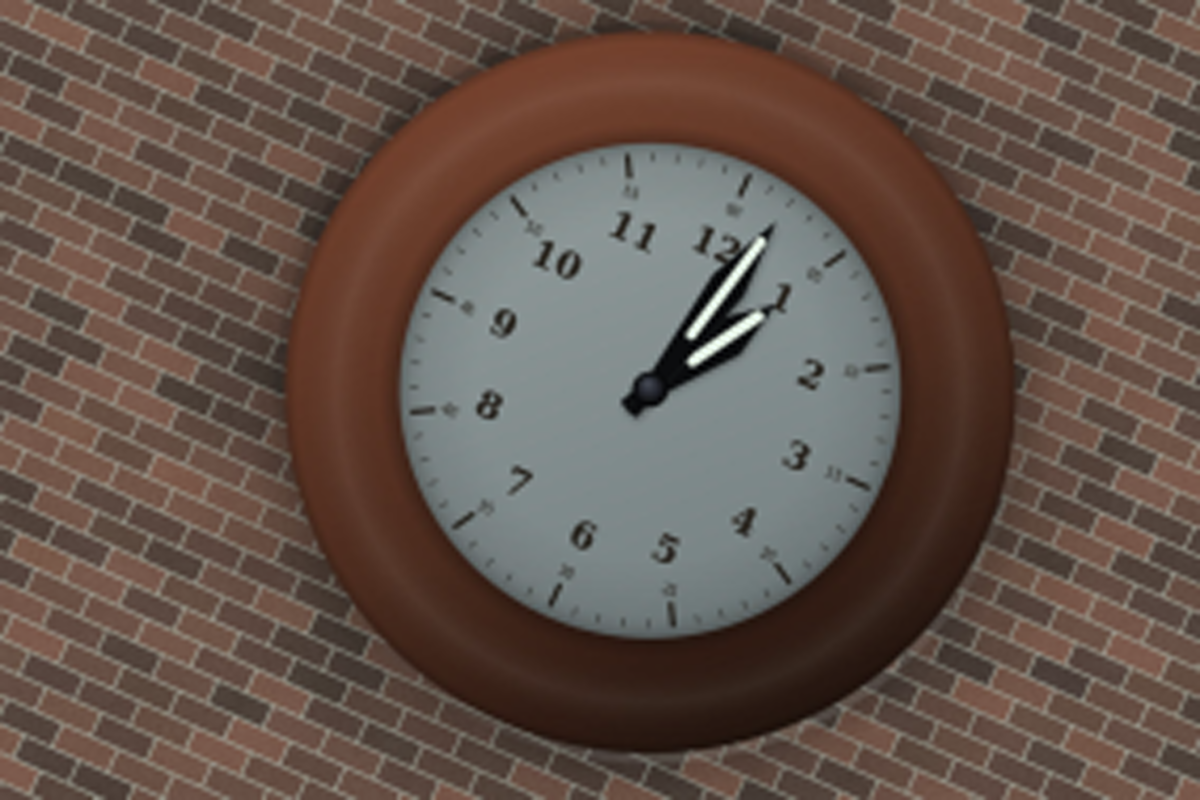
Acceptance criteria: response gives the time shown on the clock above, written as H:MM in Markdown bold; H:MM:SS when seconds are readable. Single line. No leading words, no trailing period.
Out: **1:02**
